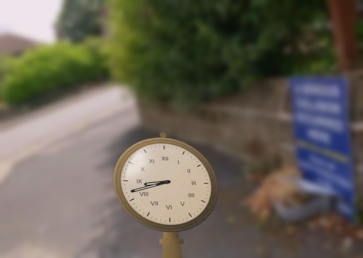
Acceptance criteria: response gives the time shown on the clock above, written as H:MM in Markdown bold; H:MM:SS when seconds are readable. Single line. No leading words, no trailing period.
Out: **8:42**
